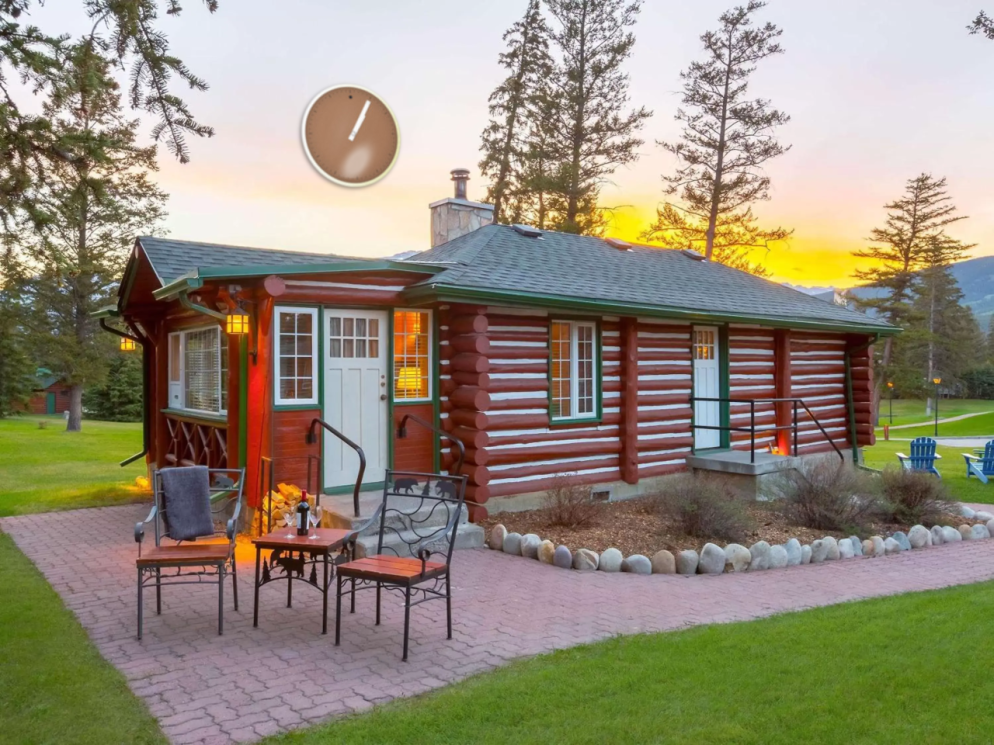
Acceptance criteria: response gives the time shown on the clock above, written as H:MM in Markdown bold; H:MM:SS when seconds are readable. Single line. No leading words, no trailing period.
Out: **1:05**
